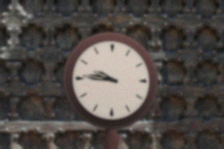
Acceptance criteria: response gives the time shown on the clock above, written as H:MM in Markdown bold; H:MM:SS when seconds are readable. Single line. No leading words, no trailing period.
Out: **9:46**
